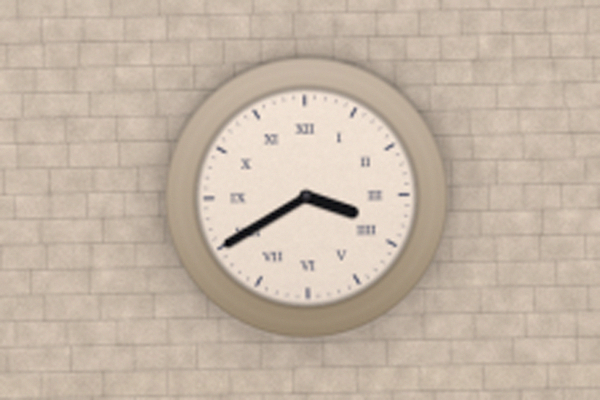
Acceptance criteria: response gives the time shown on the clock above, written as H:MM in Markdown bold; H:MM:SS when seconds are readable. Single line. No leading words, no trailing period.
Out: **3:40**
